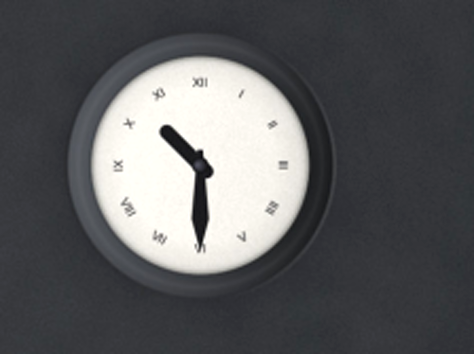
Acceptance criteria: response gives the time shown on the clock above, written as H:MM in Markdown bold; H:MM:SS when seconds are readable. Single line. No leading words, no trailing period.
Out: **10:30**
